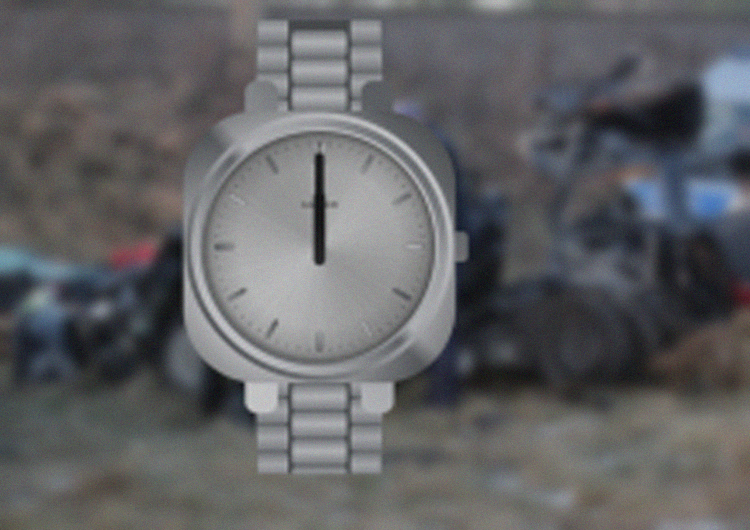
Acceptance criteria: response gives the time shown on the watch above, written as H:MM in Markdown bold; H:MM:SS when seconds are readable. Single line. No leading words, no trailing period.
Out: **12:00**
